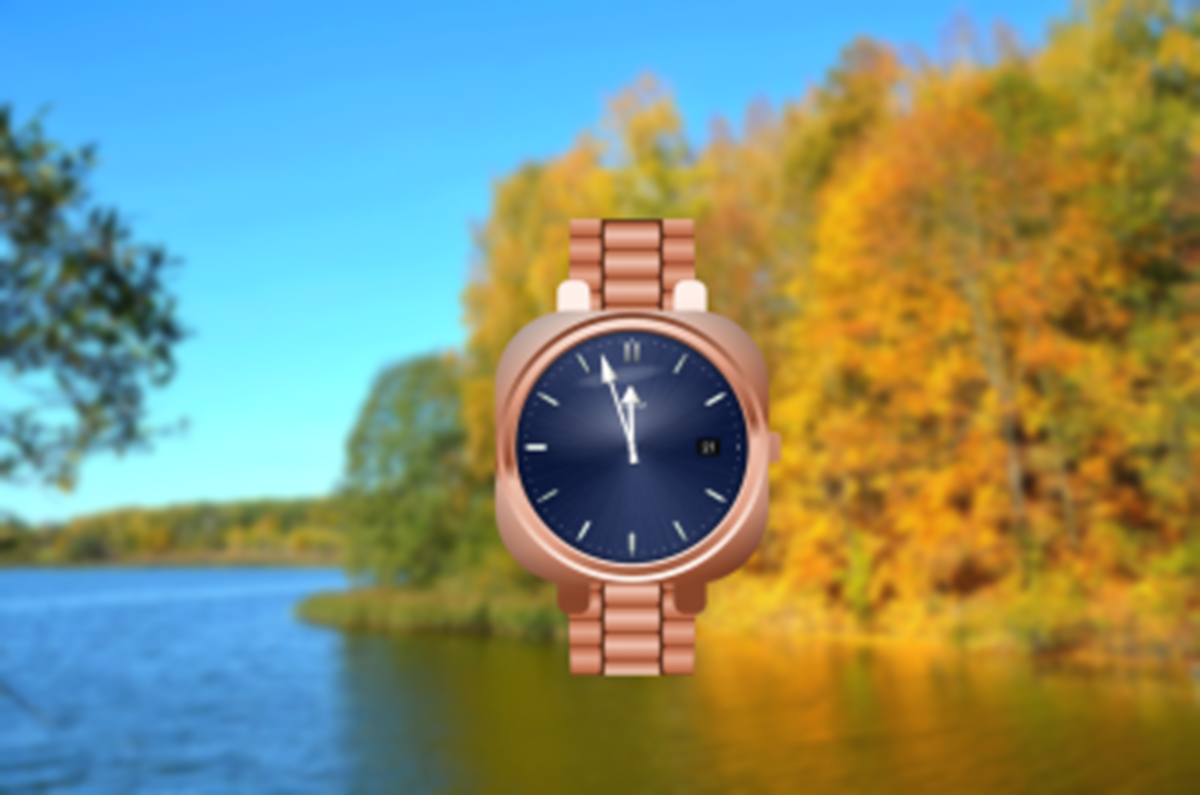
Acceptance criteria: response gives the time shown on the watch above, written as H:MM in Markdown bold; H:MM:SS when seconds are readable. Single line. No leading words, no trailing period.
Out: **11:57**
